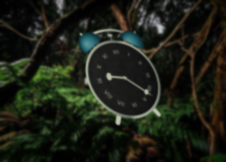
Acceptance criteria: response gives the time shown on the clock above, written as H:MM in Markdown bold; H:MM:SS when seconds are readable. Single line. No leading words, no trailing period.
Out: **9:22**
